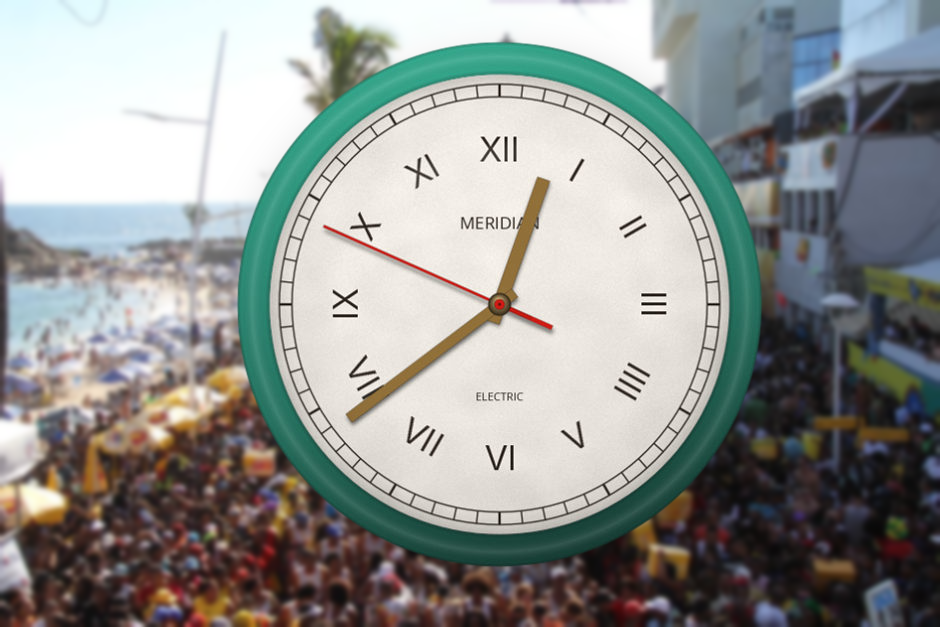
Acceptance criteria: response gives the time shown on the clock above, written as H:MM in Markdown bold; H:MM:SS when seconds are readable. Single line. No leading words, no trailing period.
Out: **12:38:49**
